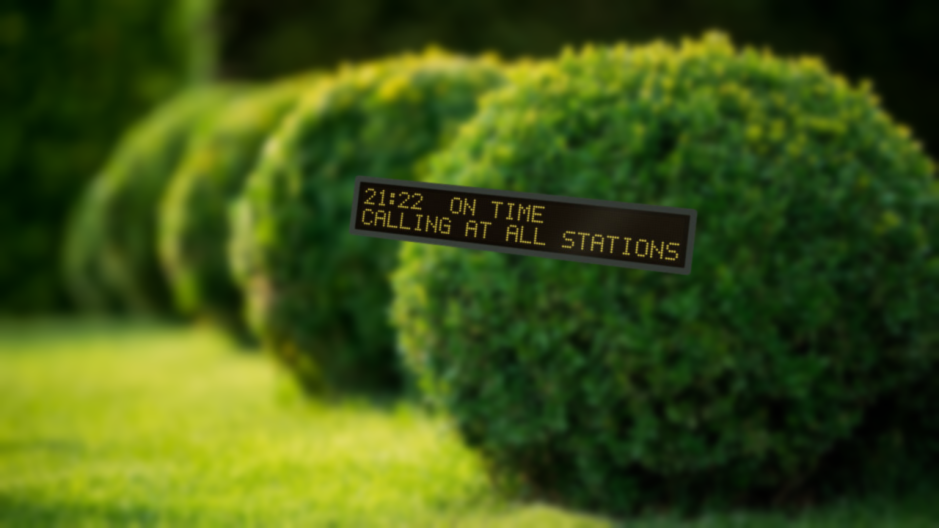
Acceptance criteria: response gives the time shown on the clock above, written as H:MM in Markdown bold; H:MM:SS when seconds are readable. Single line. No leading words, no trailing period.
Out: **21:22**
